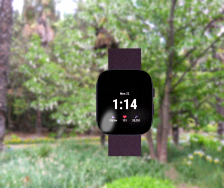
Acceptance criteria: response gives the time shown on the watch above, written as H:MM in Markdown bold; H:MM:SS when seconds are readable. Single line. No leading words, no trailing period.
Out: **1:14**
